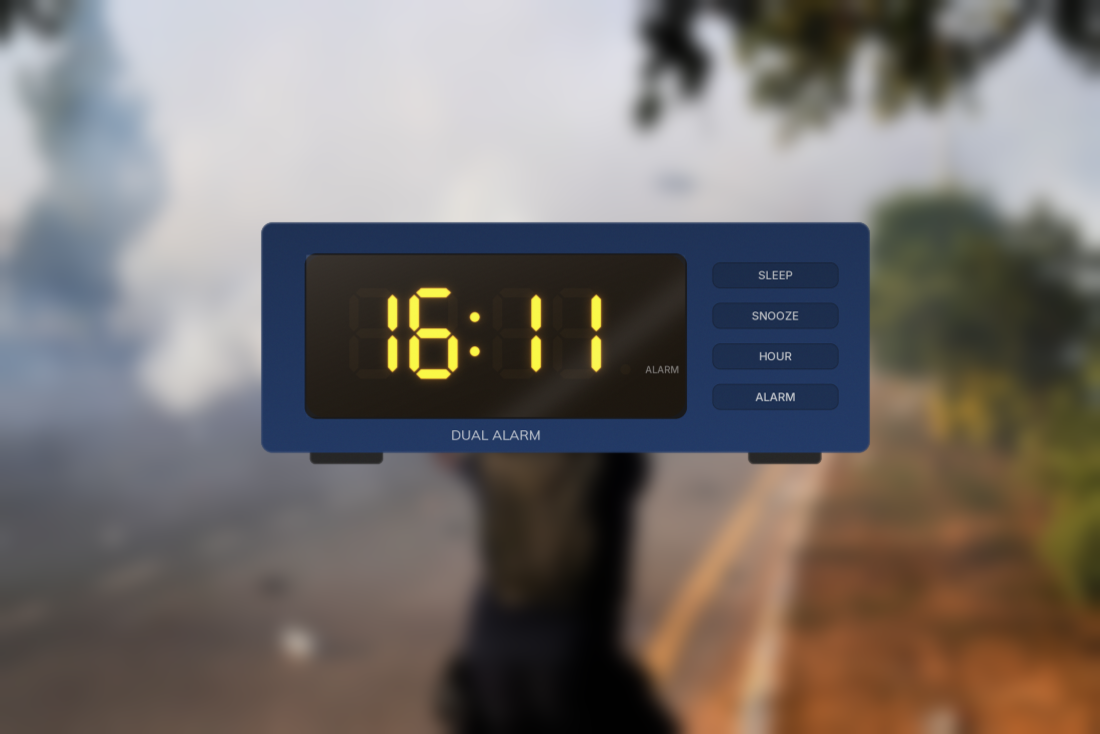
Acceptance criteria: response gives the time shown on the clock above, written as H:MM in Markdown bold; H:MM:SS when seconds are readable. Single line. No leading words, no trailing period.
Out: **16:11**
